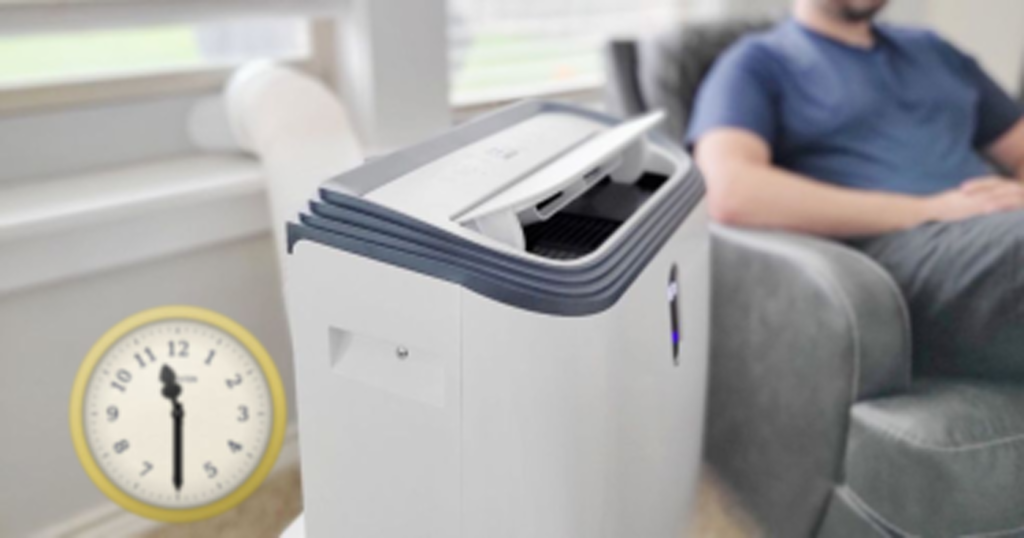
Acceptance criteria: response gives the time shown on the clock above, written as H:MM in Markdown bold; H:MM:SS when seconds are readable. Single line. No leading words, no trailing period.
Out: **11:30**
